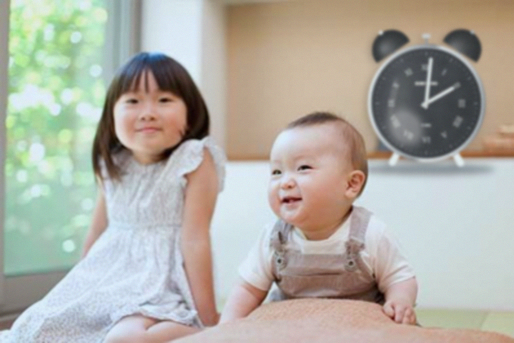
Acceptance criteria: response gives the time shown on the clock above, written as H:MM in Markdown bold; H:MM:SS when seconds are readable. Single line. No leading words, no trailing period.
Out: **2:01**
